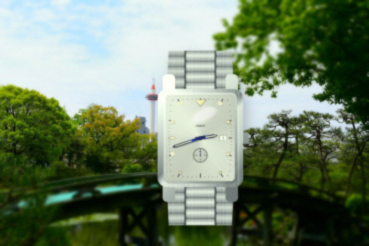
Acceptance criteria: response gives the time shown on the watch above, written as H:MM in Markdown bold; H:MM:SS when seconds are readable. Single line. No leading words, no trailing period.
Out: **2:42**
